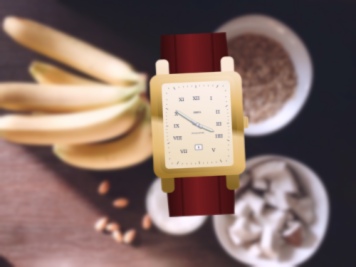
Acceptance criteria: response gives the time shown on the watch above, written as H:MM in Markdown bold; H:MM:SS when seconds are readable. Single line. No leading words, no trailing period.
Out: **3:51**
